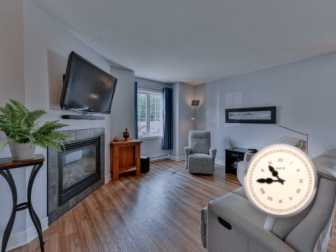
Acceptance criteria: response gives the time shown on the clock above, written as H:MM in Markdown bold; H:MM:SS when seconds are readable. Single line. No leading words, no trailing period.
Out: **10:45**
